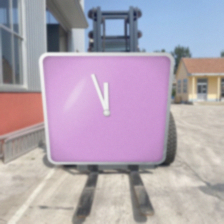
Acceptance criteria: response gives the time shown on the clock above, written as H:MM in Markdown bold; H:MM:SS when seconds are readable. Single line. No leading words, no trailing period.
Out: **11:57**
